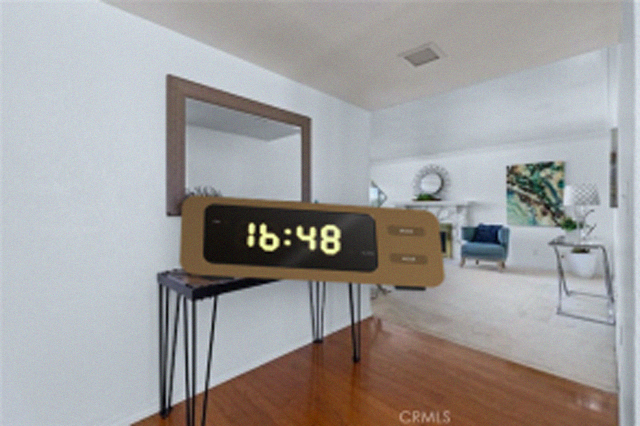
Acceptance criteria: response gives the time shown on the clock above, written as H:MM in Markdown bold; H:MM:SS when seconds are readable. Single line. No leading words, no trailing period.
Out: **16:48**
